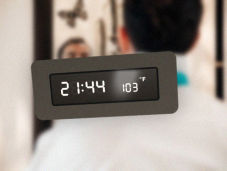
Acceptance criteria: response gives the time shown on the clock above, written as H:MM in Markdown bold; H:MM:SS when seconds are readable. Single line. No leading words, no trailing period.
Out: **21:44**
